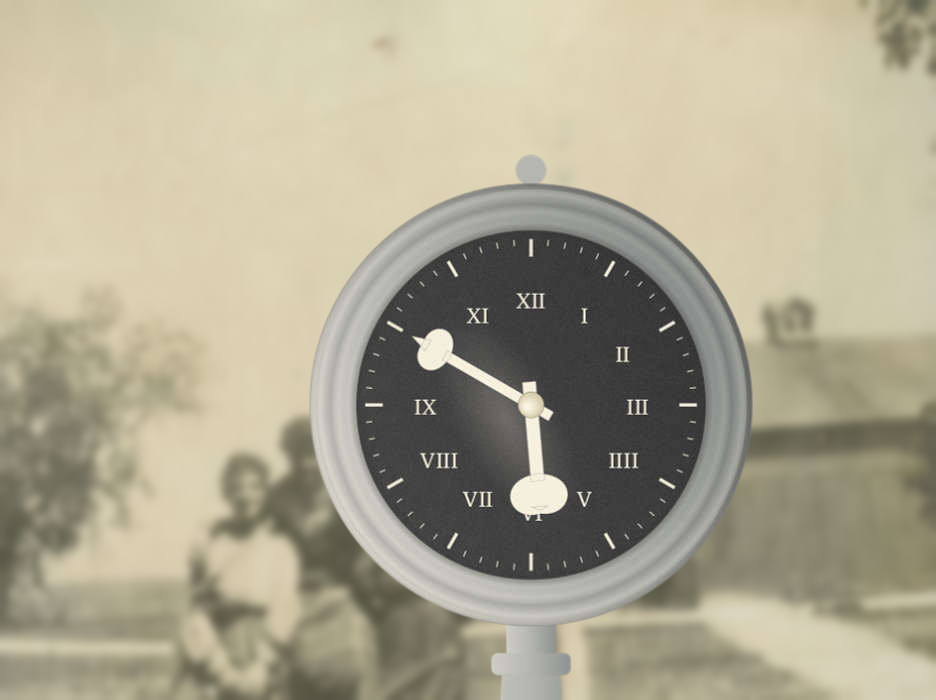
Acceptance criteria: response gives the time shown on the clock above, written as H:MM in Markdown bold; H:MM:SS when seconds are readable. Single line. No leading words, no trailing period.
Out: **5:50**
